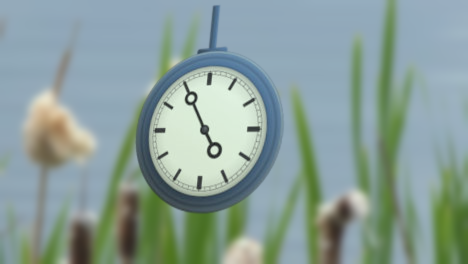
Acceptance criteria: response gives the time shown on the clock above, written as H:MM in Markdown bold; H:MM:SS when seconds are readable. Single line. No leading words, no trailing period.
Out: **4:55**
